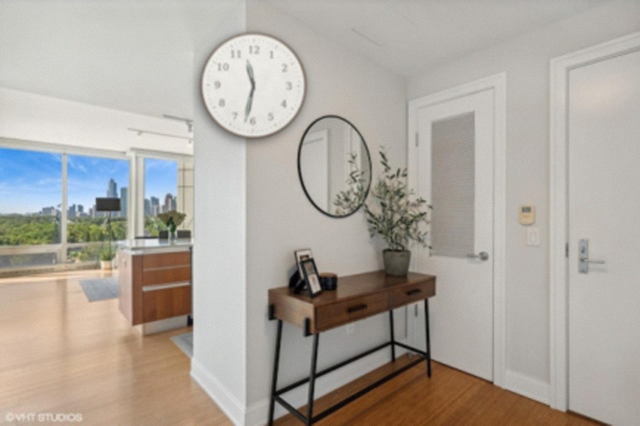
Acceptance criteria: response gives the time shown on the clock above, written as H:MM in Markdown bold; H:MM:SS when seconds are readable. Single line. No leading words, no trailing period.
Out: **11:32**
